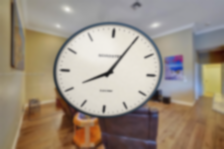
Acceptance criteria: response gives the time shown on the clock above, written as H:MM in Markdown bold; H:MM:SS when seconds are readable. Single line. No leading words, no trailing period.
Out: **8:05**
